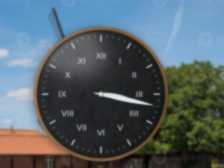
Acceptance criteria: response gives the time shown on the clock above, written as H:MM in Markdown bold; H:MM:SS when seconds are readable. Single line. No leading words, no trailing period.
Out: **3:17**
